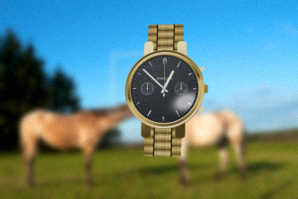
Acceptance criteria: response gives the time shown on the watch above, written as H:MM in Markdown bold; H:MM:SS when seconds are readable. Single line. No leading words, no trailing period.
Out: **12:52**
